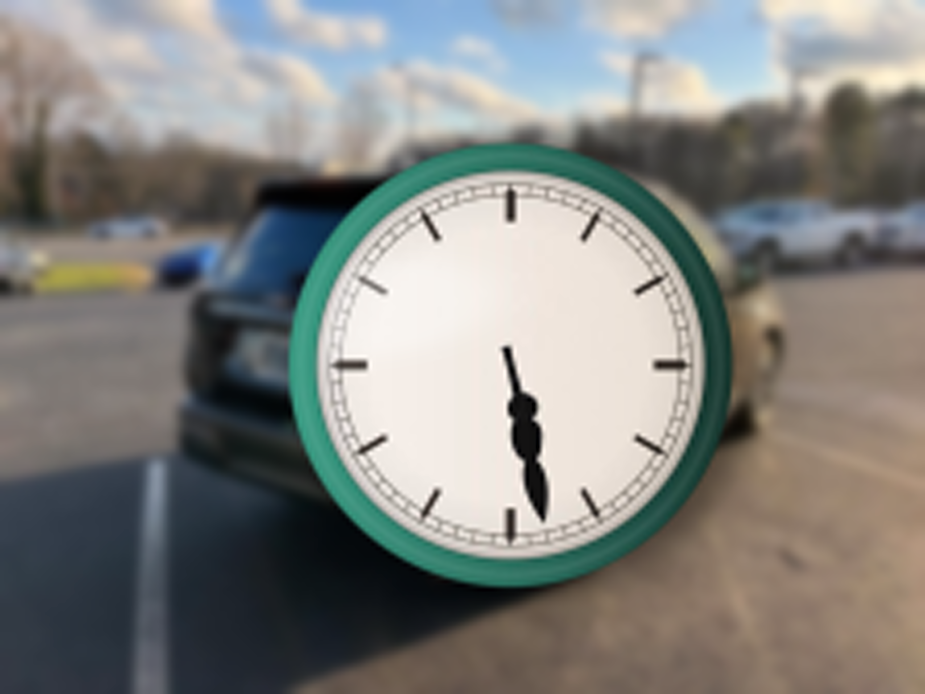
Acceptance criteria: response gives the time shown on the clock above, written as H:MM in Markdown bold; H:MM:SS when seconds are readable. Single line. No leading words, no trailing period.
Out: **5:28**
